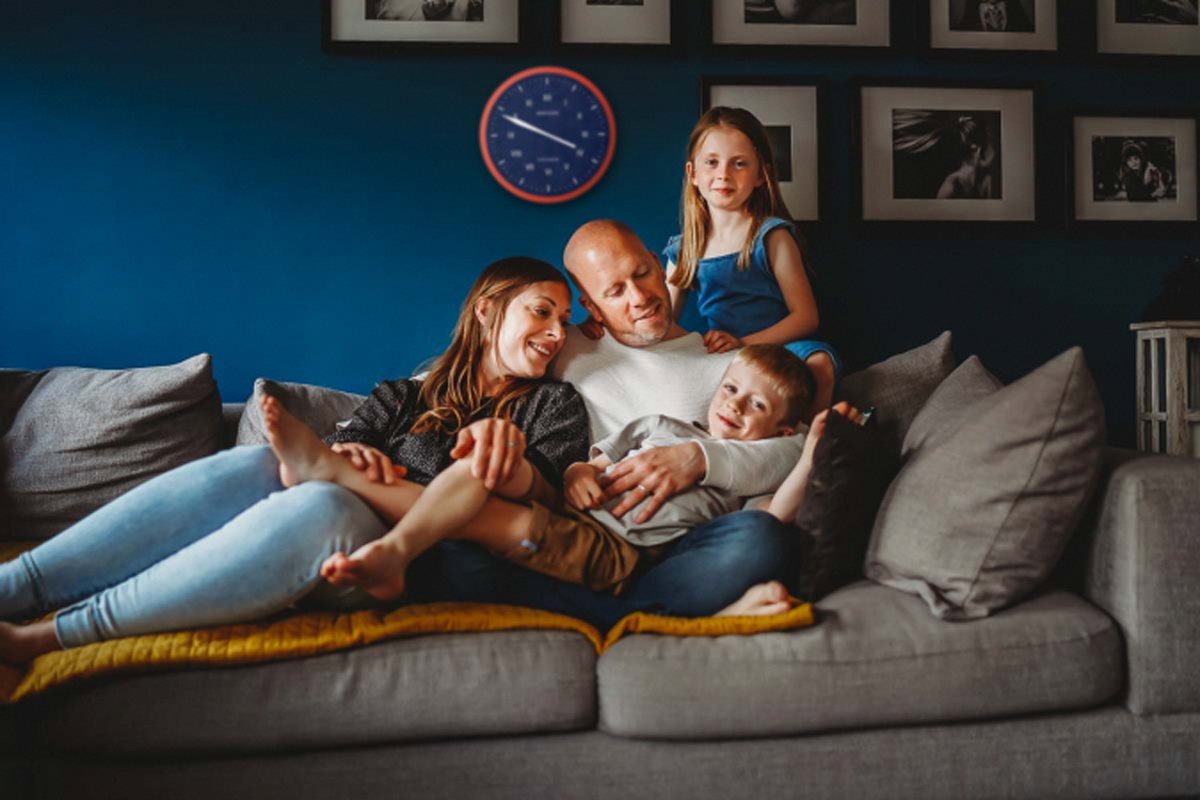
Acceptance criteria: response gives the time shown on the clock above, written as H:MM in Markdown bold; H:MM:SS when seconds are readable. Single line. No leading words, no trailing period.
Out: **3:49**
